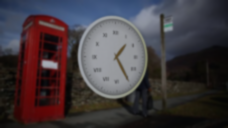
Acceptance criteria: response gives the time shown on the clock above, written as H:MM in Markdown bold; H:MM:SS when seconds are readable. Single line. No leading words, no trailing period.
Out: **1:25**
